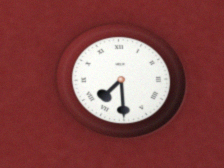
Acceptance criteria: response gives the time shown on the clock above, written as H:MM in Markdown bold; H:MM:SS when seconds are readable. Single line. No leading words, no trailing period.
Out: **7:30**
